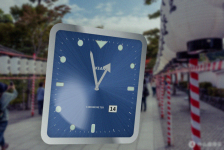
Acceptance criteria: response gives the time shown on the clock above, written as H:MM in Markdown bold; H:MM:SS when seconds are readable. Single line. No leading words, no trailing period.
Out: **12:57**
